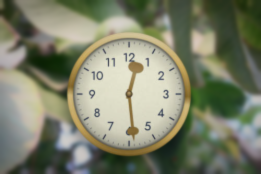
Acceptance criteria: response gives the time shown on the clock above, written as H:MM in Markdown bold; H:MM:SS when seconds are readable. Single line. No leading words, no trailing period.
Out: **12:29**
